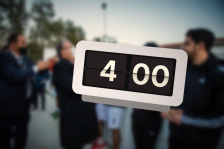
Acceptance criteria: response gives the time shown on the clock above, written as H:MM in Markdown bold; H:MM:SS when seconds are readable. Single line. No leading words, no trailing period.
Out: **4:00**
